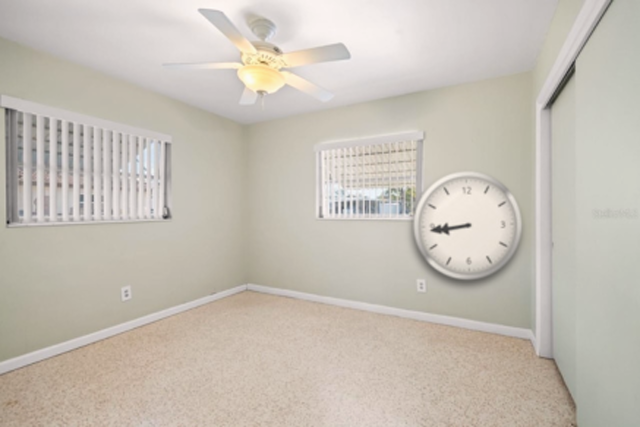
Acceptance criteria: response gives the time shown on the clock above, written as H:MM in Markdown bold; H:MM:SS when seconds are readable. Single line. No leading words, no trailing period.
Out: **8:44**
